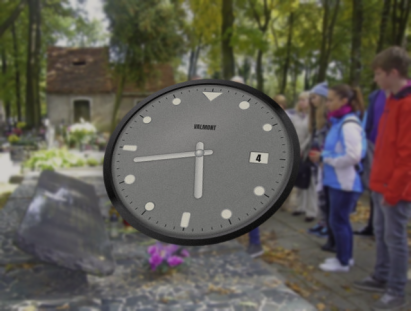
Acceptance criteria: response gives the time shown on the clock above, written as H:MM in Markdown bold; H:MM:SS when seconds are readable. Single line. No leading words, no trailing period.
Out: **5:43**
